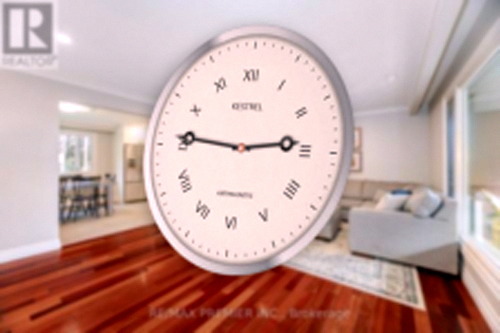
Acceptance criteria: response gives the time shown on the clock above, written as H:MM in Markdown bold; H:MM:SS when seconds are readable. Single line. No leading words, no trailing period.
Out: **2:46**
